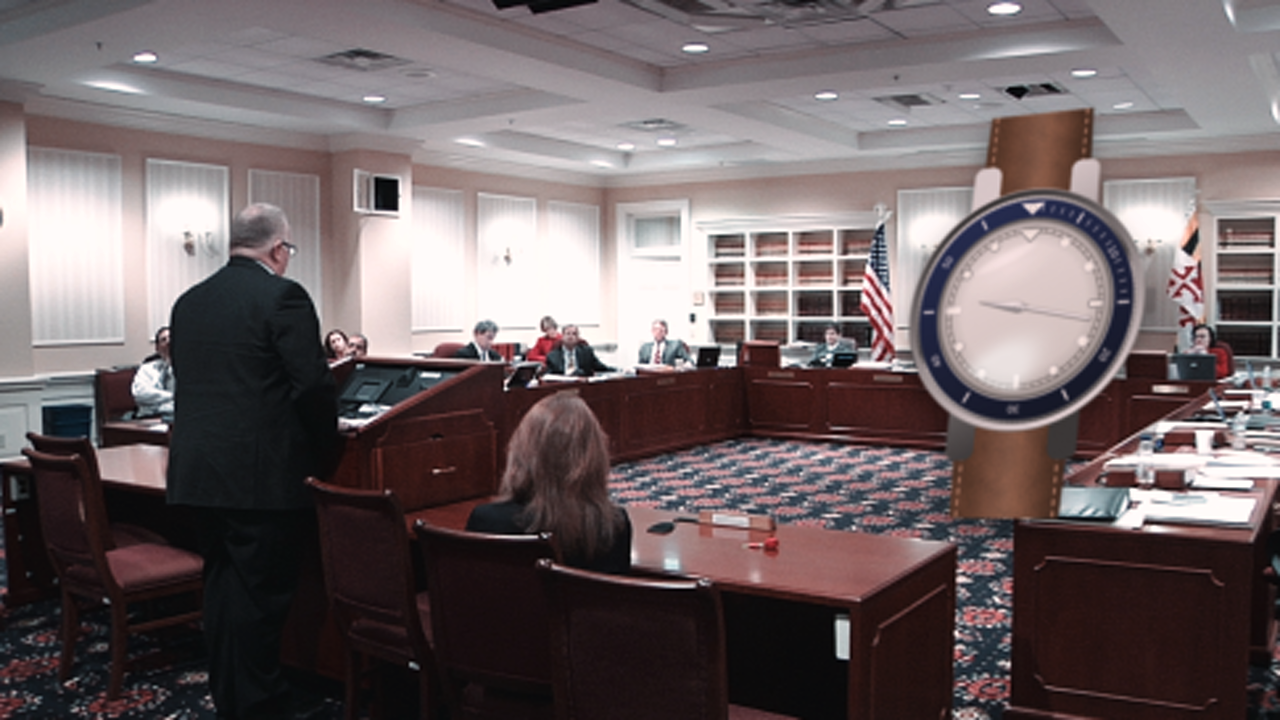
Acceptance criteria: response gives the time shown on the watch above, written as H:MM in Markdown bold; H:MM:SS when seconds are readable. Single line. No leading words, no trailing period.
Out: **9:17**
